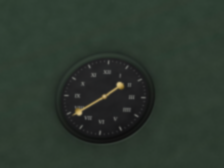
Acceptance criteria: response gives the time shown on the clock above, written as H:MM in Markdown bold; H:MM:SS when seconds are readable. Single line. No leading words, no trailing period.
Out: **1:39**
